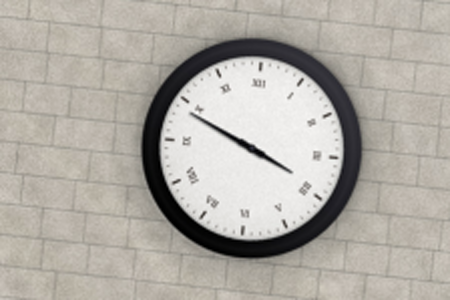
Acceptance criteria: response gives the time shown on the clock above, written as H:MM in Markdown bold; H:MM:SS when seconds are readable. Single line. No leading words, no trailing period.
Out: **3:49**
